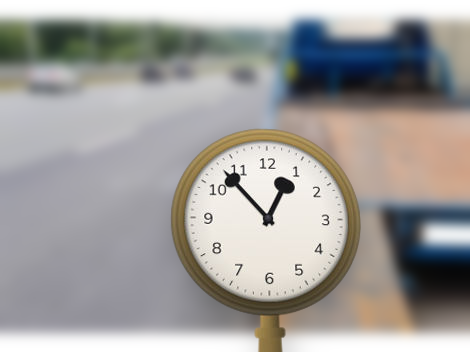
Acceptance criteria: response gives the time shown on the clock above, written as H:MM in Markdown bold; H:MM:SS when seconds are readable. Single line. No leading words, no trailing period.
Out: **12:53**
